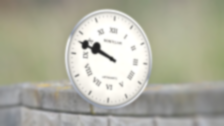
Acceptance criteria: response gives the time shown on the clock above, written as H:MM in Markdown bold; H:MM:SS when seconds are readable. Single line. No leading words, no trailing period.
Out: **9:48**
